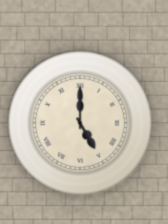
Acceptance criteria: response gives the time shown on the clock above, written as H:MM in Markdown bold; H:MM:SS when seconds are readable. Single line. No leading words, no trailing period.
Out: **5:00**
